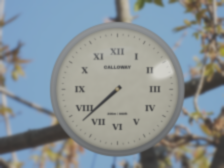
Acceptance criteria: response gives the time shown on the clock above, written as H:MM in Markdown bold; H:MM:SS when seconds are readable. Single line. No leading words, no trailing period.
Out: **7:38**
